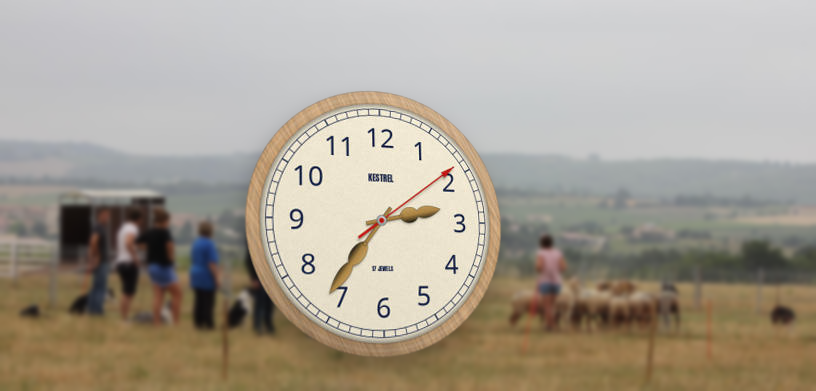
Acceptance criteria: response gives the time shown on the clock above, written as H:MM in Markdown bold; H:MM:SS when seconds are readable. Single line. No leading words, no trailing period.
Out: **2:36:09**
